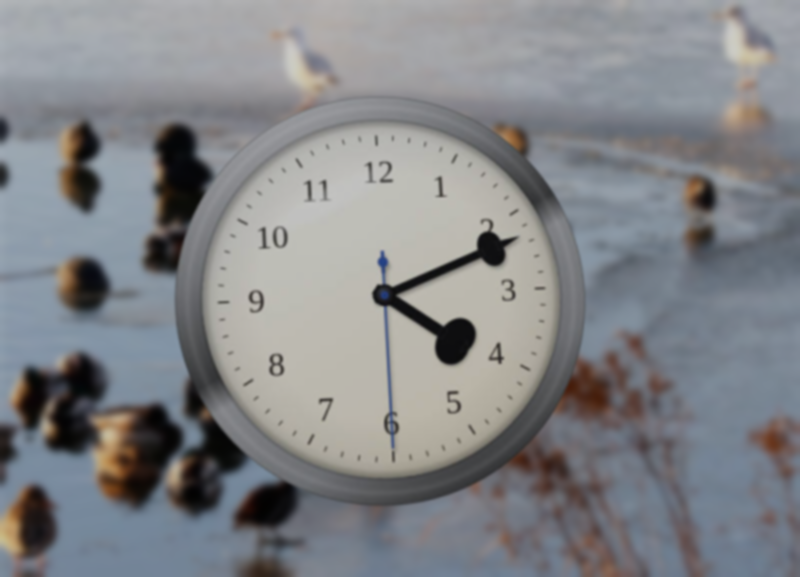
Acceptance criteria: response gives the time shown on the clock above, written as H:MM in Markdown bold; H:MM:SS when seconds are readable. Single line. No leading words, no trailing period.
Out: **4:11:30**
